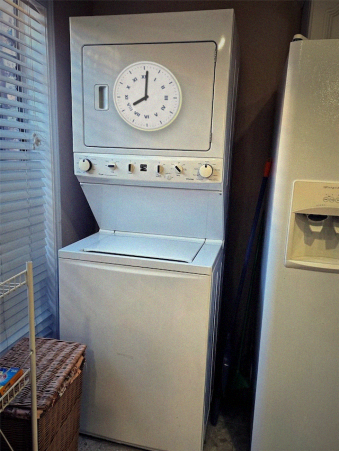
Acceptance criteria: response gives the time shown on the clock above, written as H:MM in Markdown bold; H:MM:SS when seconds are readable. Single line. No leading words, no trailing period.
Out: **8:01**
